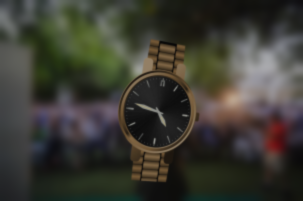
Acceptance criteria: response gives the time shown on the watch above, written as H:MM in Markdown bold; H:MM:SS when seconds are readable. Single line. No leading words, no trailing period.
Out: **4:47**
